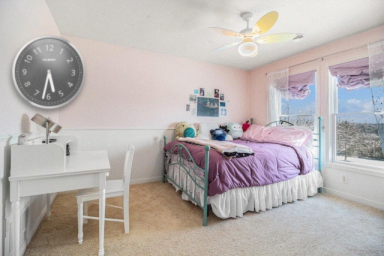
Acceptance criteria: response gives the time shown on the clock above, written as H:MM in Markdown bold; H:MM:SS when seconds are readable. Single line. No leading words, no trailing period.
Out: **5:32**
